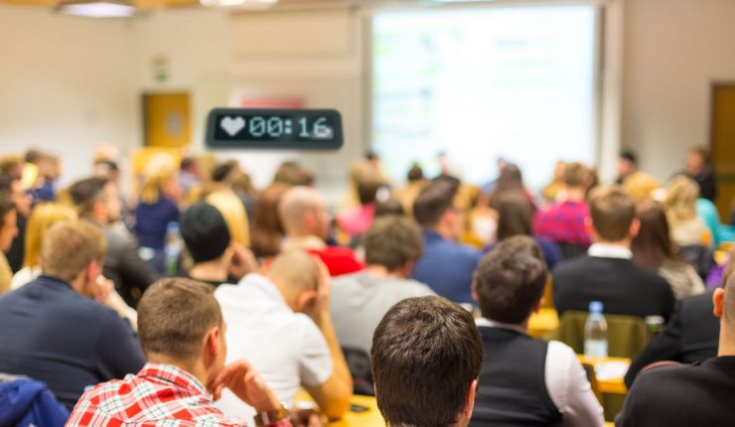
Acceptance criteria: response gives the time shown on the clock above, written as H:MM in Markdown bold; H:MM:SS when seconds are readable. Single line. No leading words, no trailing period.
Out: **0:16**
